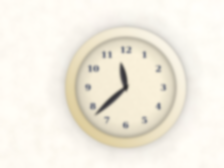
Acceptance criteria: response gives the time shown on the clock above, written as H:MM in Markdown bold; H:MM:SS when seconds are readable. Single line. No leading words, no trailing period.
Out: **11:38**
